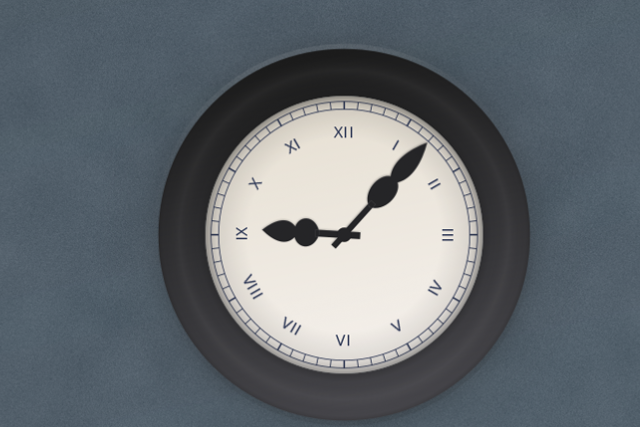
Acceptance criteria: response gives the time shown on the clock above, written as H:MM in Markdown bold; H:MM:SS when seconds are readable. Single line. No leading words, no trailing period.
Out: **9:07**
